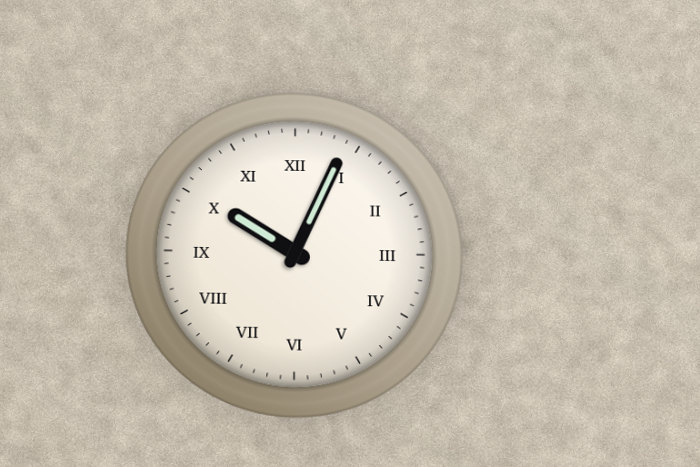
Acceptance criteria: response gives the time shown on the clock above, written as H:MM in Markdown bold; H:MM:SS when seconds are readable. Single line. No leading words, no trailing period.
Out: **10:04**
